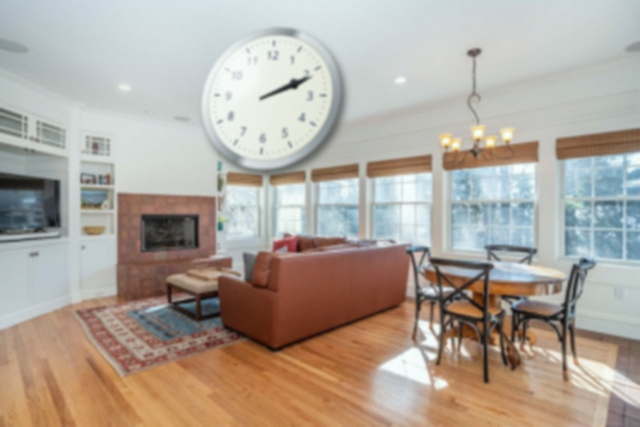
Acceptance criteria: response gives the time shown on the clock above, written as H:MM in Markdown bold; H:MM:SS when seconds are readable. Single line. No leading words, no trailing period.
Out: **2:11**
